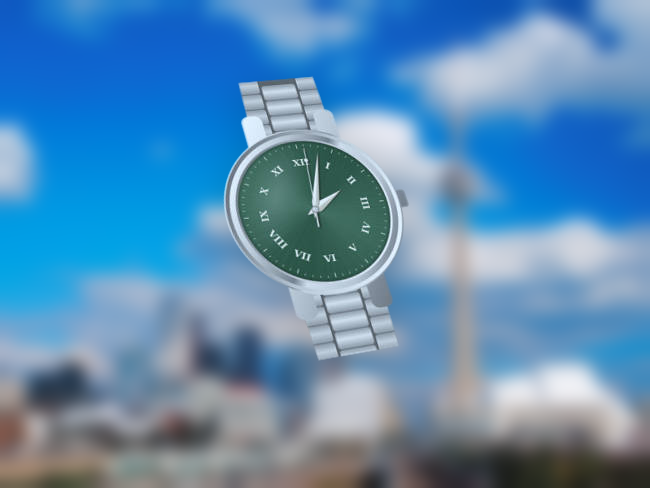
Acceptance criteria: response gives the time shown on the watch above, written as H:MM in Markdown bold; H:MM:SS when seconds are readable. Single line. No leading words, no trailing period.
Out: **2:03:01**
